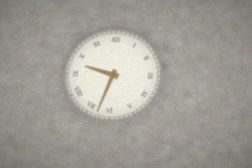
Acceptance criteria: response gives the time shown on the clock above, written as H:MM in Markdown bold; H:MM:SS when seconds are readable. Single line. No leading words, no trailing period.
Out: **9:33**
